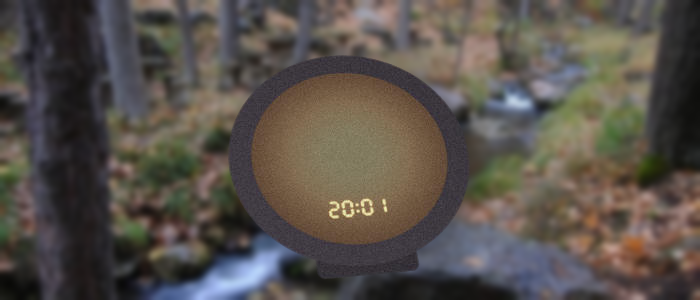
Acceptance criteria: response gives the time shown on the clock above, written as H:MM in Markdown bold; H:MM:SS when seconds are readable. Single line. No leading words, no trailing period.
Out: **20:01**
